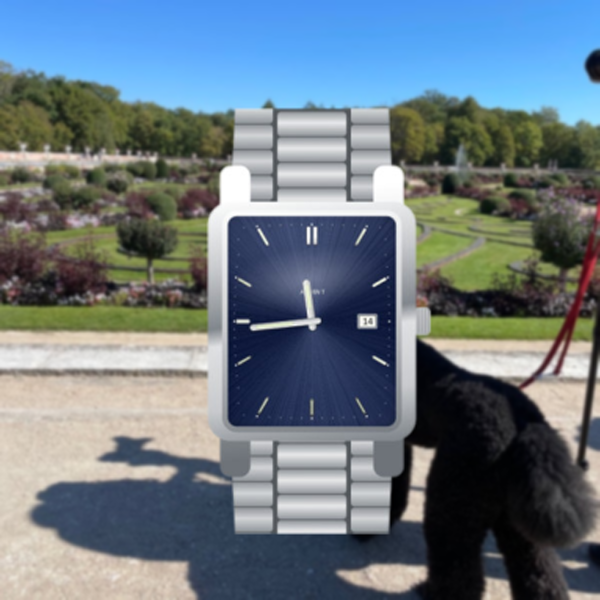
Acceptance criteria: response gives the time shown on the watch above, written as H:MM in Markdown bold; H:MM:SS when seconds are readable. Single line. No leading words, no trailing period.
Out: **11:44**
